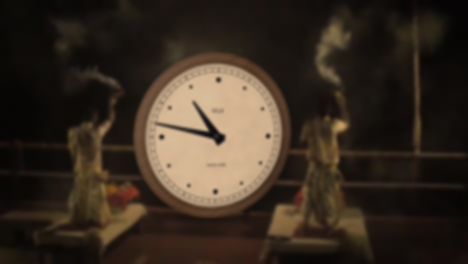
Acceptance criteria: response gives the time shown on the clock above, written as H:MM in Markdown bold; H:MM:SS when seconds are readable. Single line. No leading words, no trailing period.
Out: **10:47**
